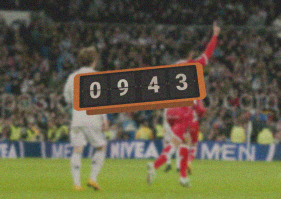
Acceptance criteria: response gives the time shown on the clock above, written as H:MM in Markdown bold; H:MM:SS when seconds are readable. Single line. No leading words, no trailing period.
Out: **9:43**
